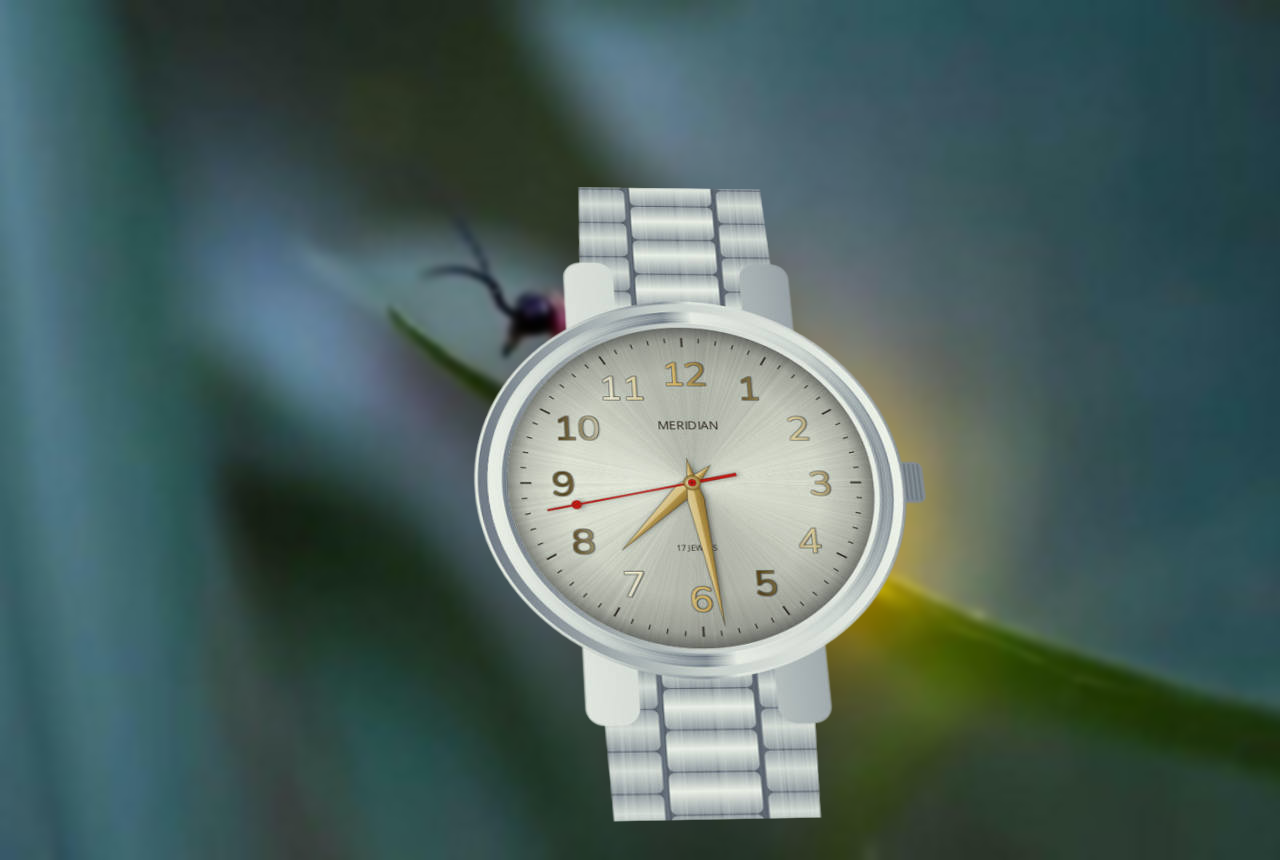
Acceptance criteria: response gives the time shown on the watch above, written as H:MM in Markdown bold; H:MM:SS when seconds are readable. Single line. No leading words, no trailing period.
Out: **7:28:43**
